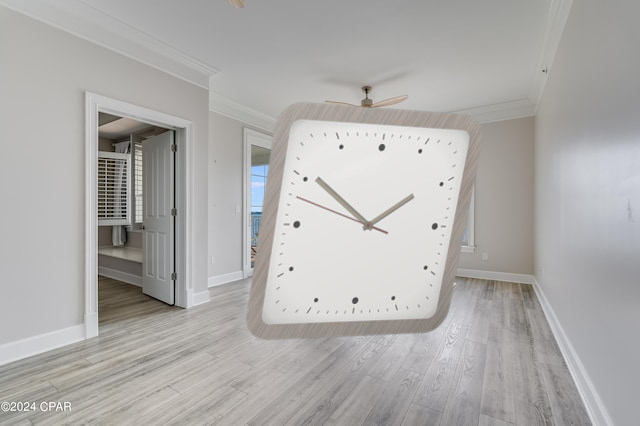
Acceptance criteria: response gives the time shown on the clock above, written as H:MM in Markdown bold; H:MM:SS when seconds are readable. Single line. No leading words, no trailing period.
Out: **1:50:48**
